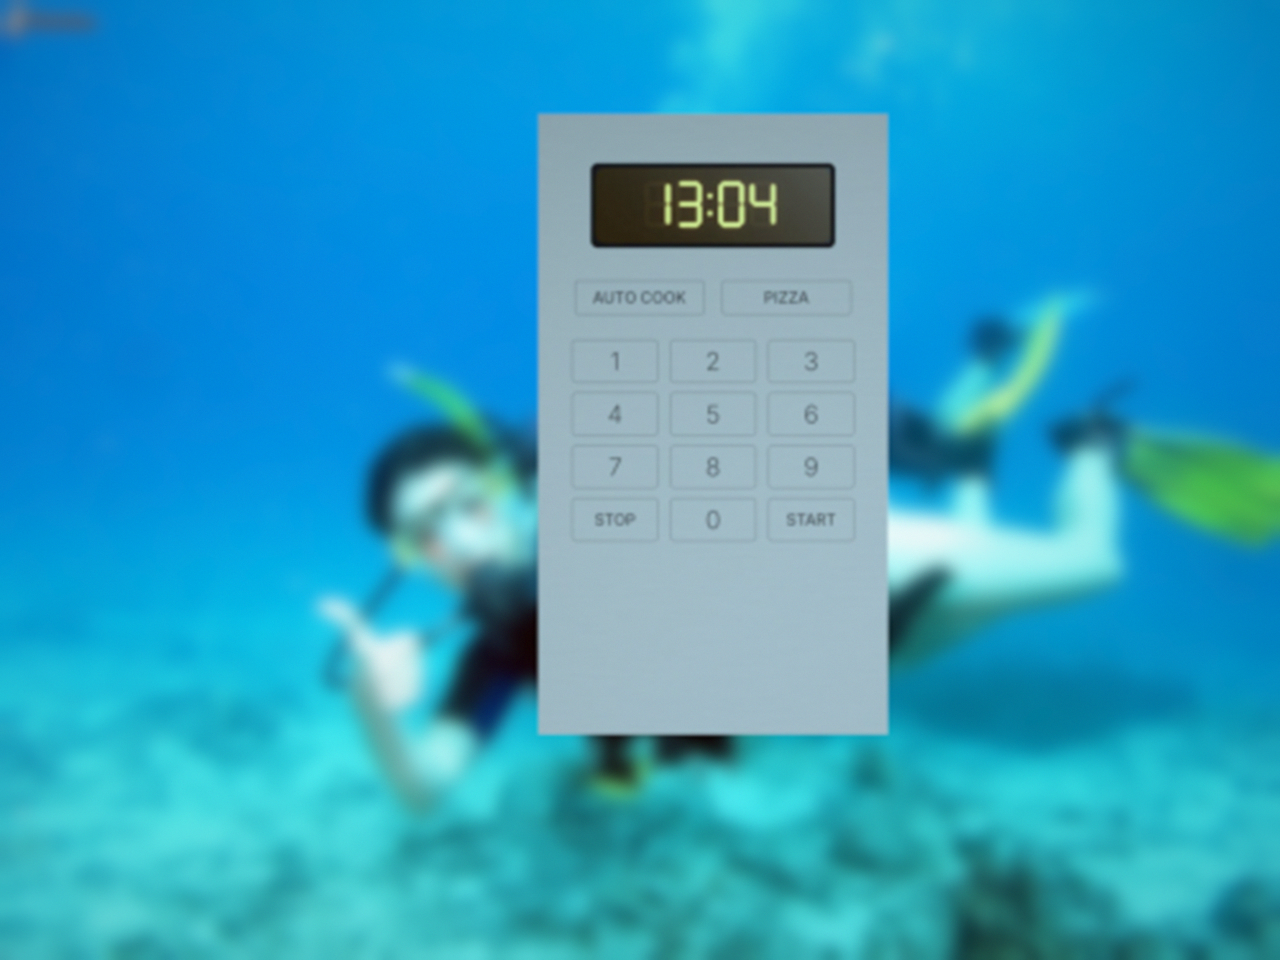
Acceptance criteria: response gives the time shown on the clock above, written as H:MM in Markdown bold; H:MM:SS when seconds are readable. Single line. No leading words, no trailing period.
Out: **13:04**
